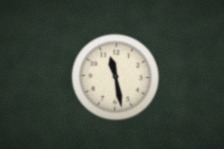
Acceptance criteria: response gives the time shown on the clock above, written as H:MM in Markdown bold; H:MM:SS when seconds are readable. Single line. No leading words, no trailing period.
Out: **11:28**
